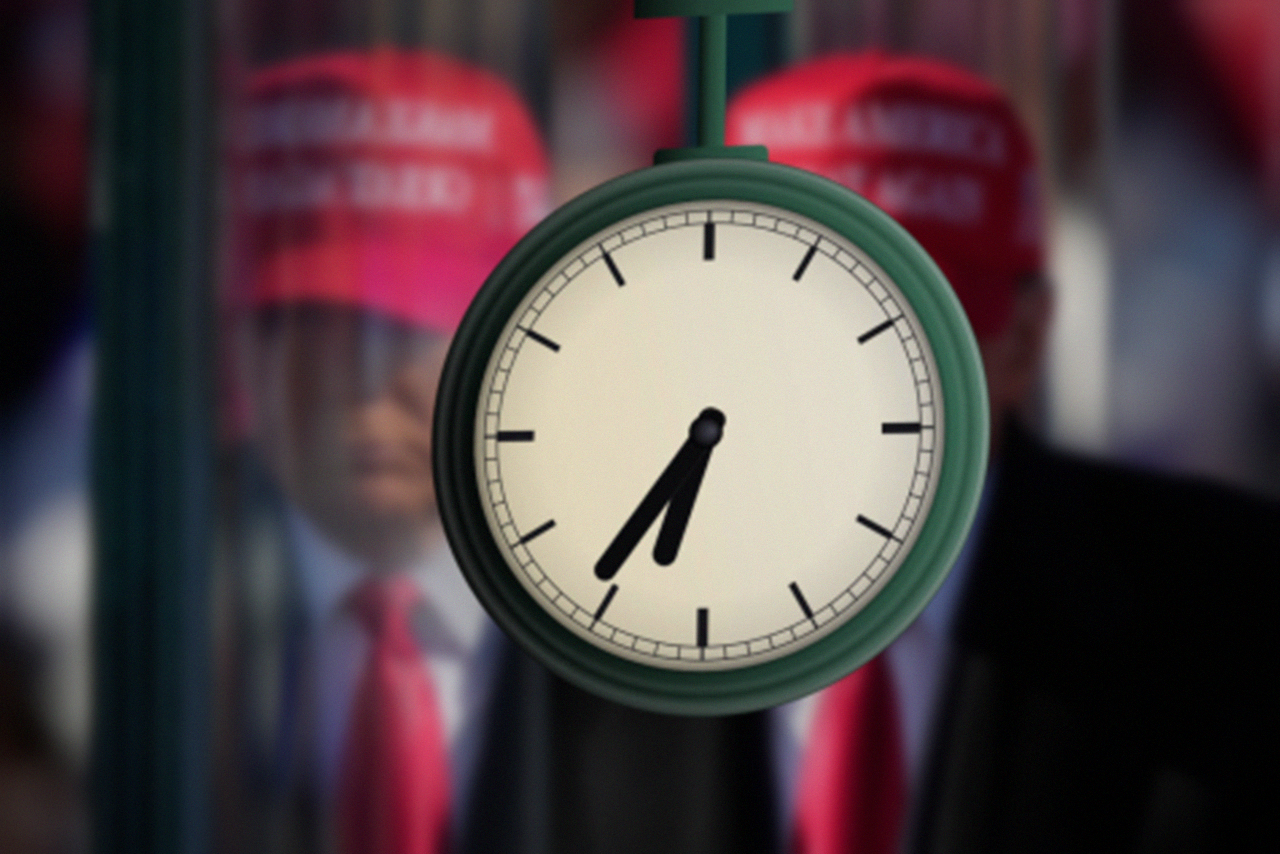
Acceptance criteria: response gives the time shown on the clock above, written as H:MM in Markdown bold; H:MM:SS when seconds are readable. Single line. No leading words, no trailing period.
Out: **6:36**
